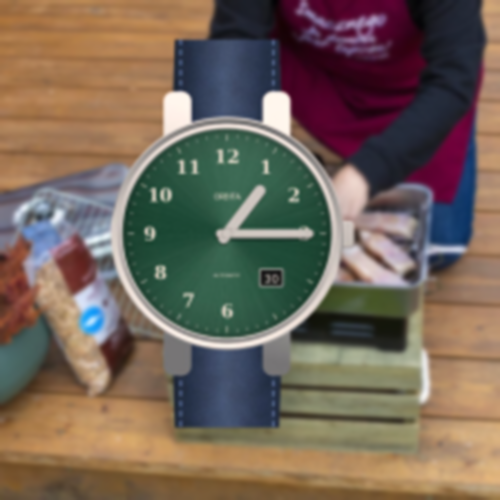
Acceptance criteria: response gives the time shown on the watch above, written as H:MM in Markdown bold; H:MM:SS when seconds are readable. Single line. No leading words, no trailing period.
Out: **1:15**
